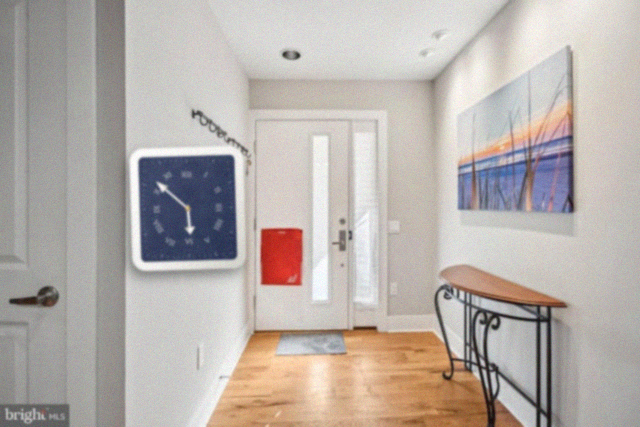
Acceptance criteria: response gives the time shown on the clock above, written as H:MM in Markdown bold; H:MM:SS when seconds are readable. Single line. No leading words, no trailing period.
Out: **5:52**
